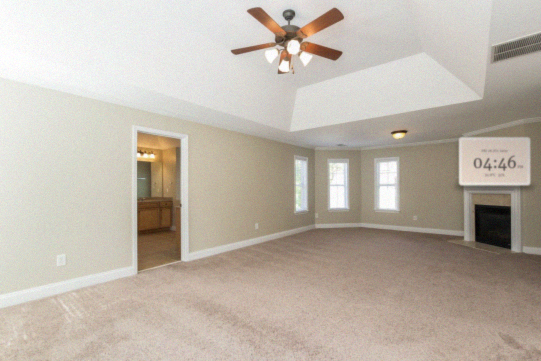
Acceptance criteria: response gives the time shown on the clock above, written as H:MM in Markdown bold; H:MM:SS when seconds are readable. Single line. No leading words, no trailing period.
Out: **4:46**
